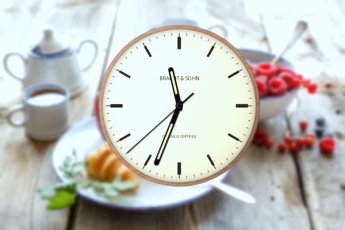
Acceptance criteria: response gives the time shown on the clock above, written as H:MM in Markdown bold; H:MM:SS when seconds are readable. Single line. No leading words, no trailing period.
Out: **11:33:38**
